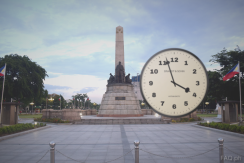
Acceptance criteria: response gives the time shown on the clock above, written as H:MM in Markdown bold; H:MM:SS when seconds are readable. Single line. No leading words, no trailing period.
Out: **3:57**
